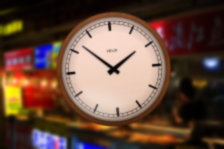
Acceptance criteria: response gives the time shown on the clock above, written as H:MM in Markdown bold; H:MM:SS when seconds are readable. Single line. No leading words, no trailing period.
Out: **1:52**
